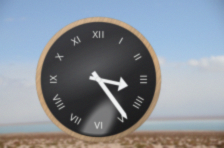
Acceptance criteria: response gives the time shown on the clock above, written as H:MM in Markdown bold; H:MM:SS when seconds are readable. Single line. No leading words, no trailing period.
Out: **3:24**
